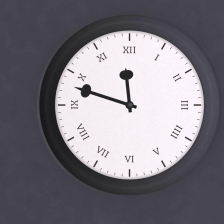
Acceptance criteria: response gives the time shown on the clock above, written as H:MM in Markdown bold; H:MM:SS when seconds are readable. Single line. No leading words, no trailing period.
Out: **11:48**
